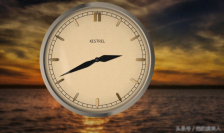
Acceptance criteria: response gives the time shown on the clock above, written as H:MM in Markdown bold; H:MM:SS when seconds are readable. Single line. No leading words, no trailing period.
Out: **2:41**
